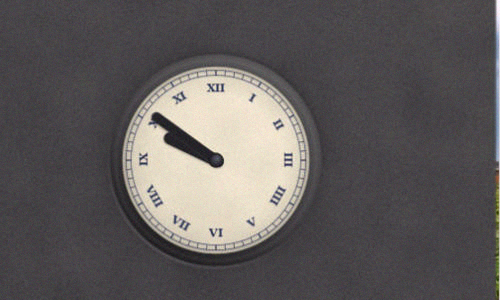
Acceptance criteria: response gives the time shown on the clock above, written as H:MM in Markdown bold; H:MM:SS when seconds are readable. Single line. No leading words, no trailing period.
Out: **9:51**
